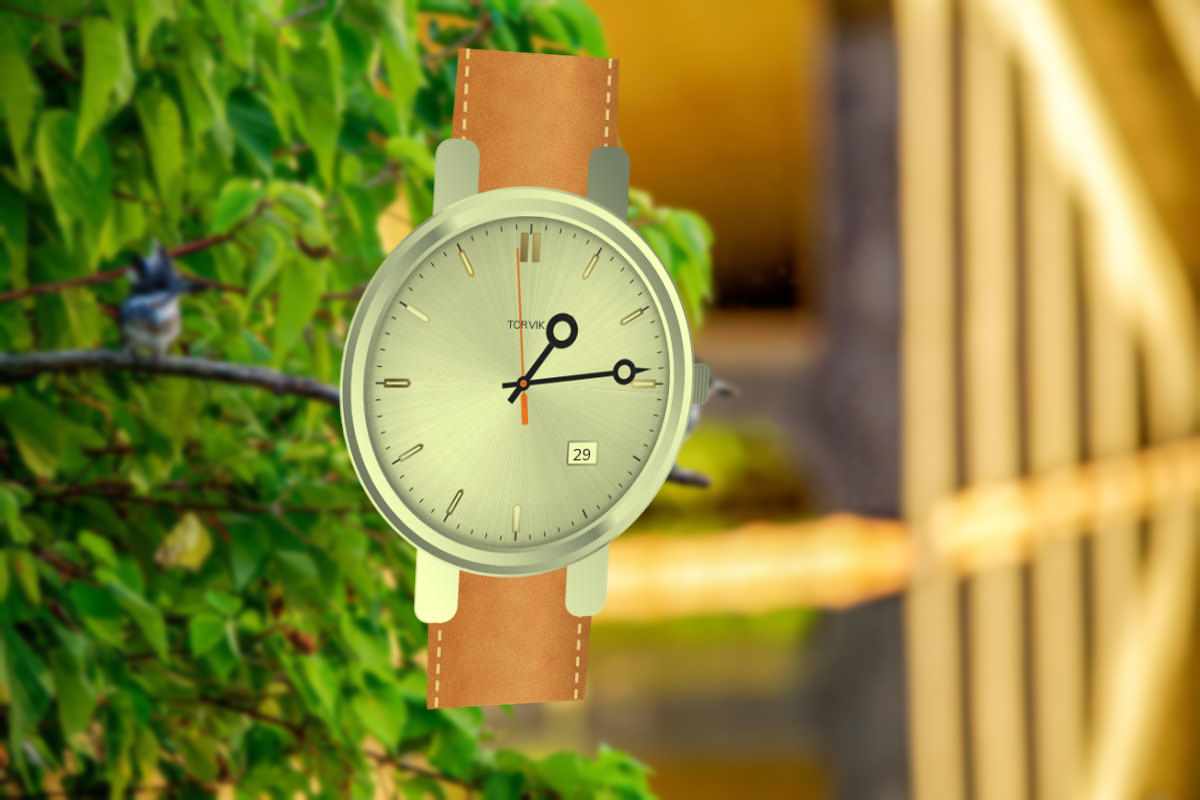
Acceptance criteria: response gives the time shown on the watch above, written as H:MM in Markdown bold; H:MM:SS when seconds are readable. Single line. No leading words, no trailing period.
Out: **1:13:59**
